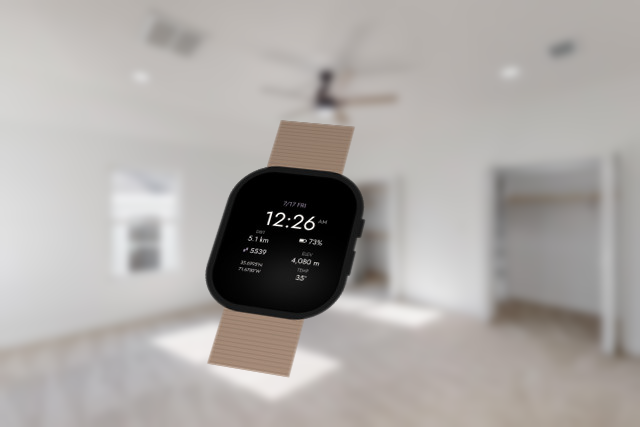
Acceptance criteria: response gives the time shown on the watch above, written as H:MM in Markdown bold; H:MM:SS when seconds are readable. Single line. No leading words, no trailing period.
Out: **12:26**
